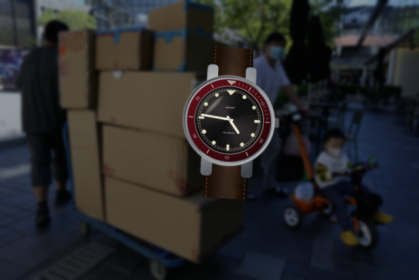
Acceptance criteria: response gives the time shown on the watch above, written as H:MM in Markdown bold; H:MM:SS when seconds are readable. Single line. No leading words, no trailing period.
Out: **4:46**
